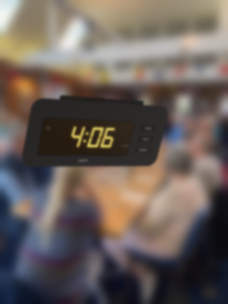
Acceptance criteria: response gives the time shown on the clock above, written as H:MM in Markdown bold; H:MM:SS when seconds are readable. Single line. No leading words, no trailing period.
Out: **4:06**
